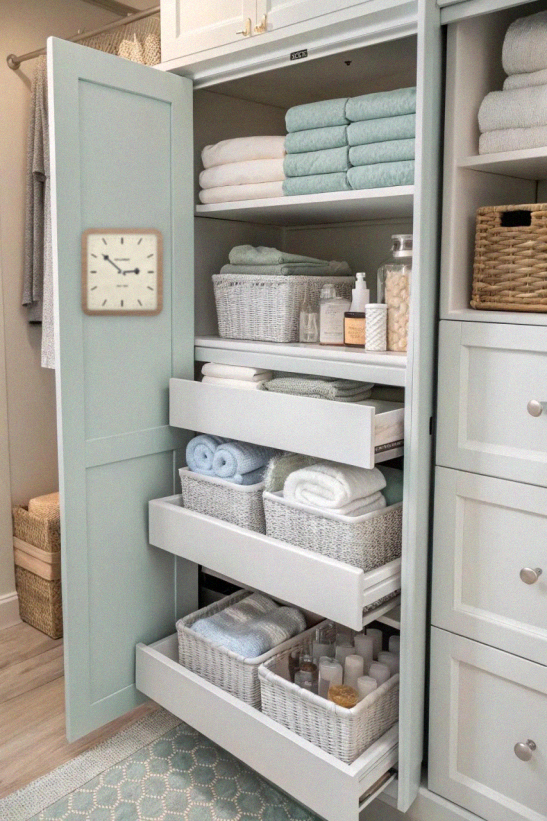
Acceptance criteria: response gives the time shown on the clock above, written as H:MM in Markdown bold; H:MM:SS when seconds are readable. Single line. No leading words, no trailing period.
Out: **2:52**
